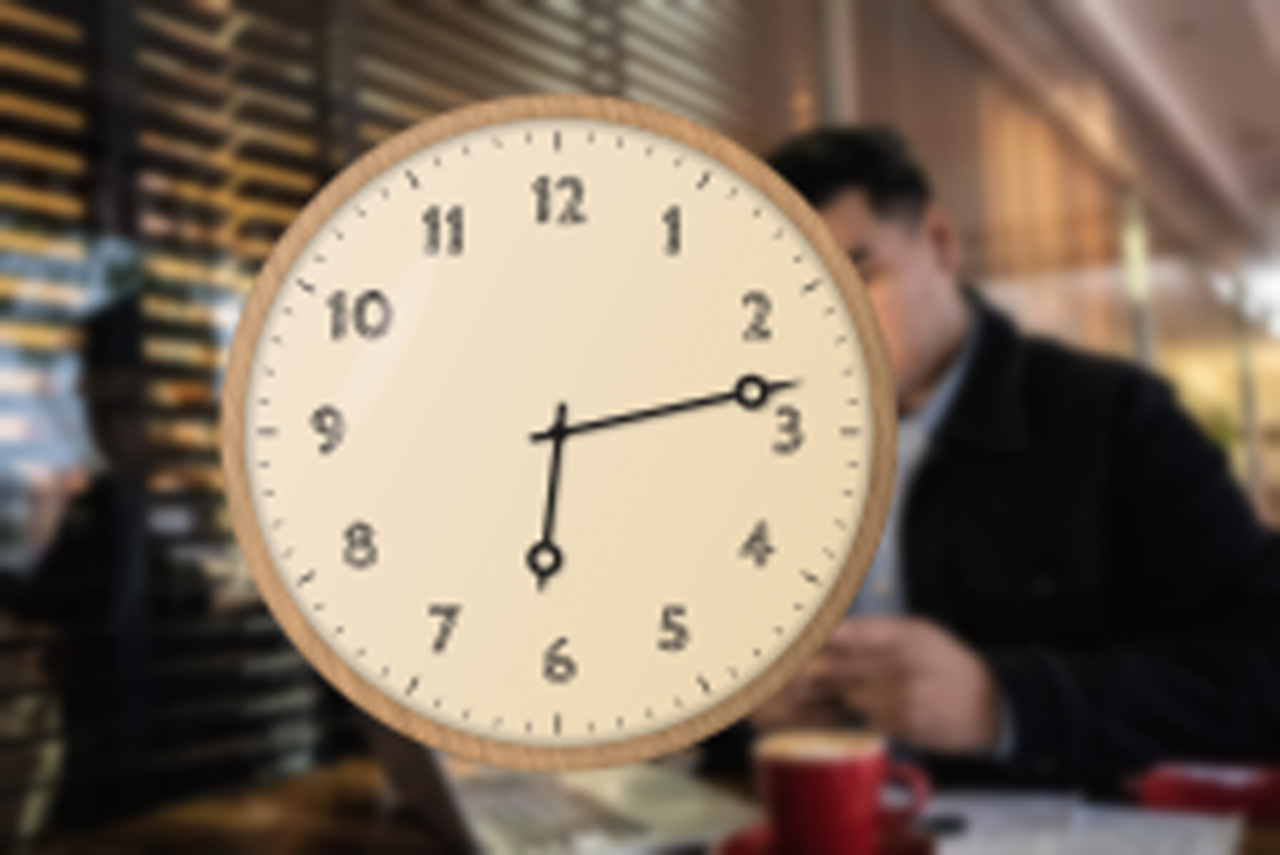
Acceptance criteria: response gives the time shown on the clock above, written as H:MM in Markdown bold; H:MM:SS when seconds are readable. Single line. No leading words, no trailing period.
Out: **6:13**
